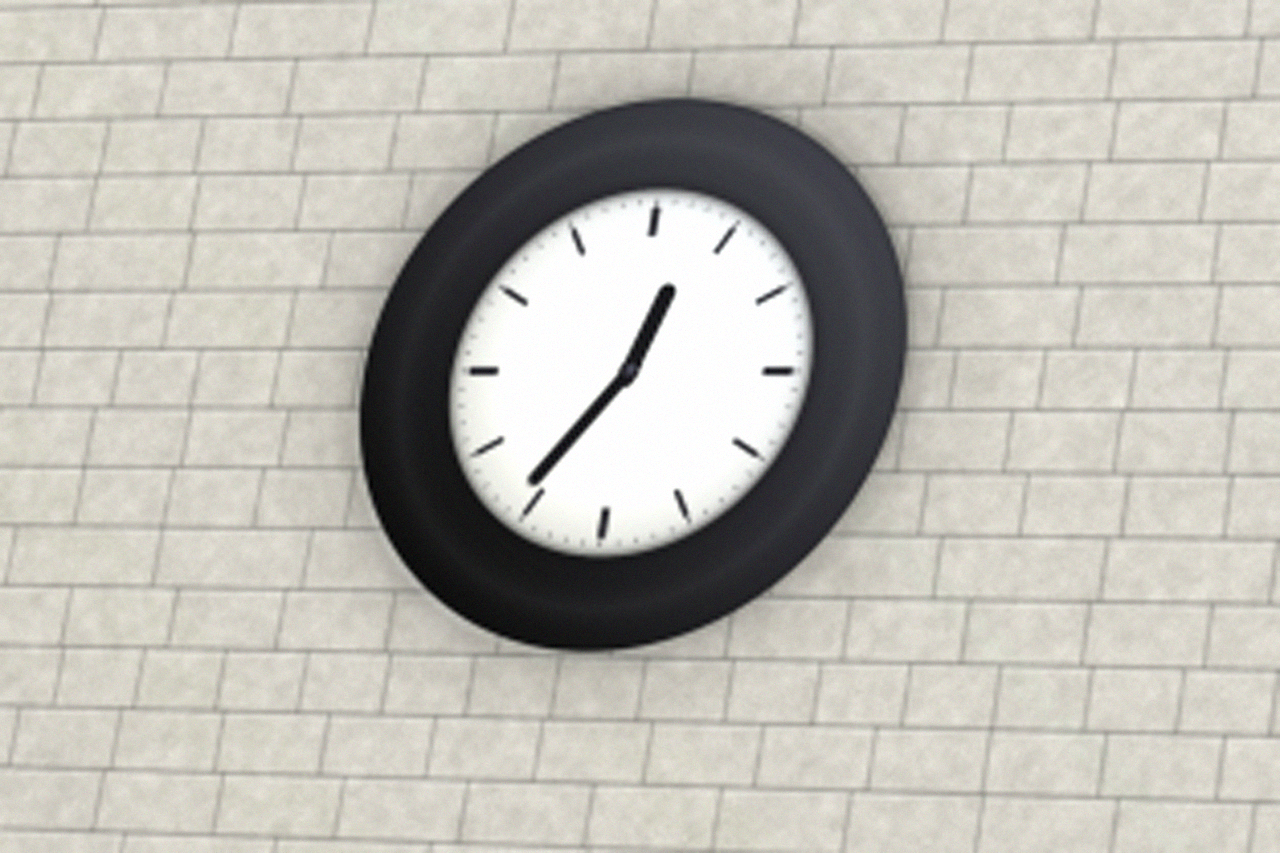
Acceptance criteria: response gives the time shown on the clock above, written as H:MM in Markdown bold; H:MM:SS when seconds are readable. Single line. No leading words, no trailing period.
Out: **12:36**
